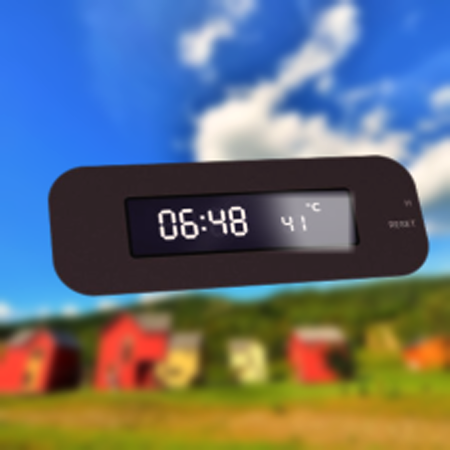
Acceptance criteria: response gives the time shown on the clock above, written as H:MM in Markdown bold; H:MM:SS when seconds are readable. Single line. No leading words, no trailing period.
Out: **6:48**
